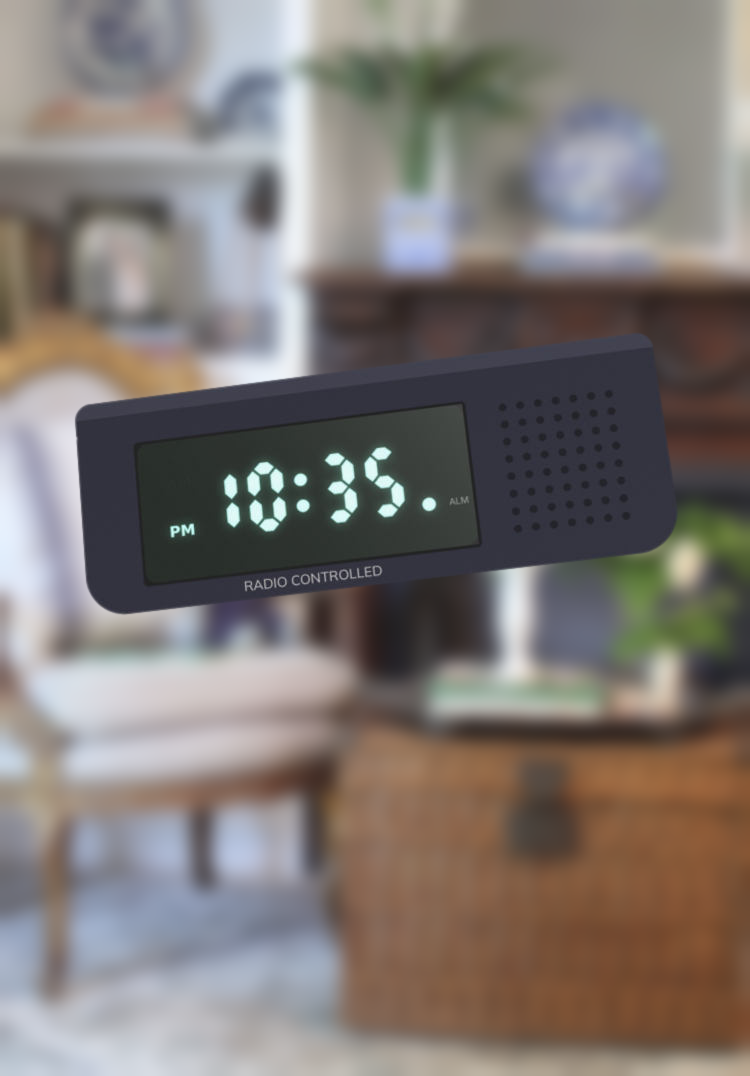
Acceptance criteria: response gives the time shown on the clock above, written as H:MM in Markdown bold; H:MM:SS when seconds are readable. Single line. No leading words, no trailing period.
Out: **10:35**
